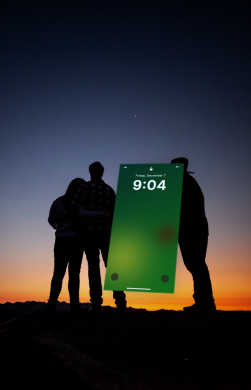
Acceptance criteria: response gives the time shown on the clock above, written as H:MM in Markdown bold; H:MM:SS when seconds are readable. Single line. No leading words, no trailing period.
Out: **9:04**
